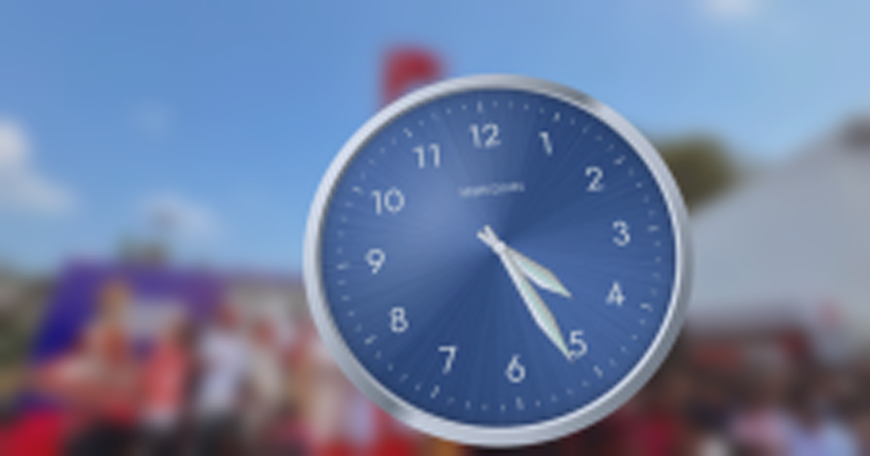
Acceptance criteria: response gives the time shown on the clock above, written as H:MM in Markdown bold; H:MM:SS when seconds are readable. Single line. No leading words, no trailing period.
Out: **4:26**
